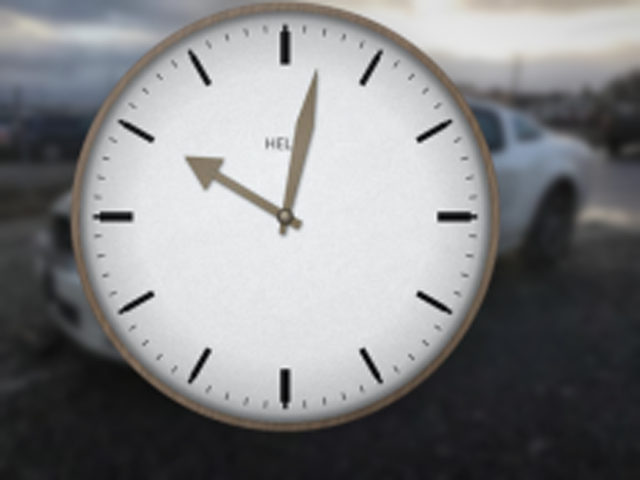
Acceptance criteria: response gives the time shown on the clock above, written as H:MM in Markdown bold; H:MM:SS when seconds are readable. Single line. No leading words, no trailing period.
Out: **10:02**
